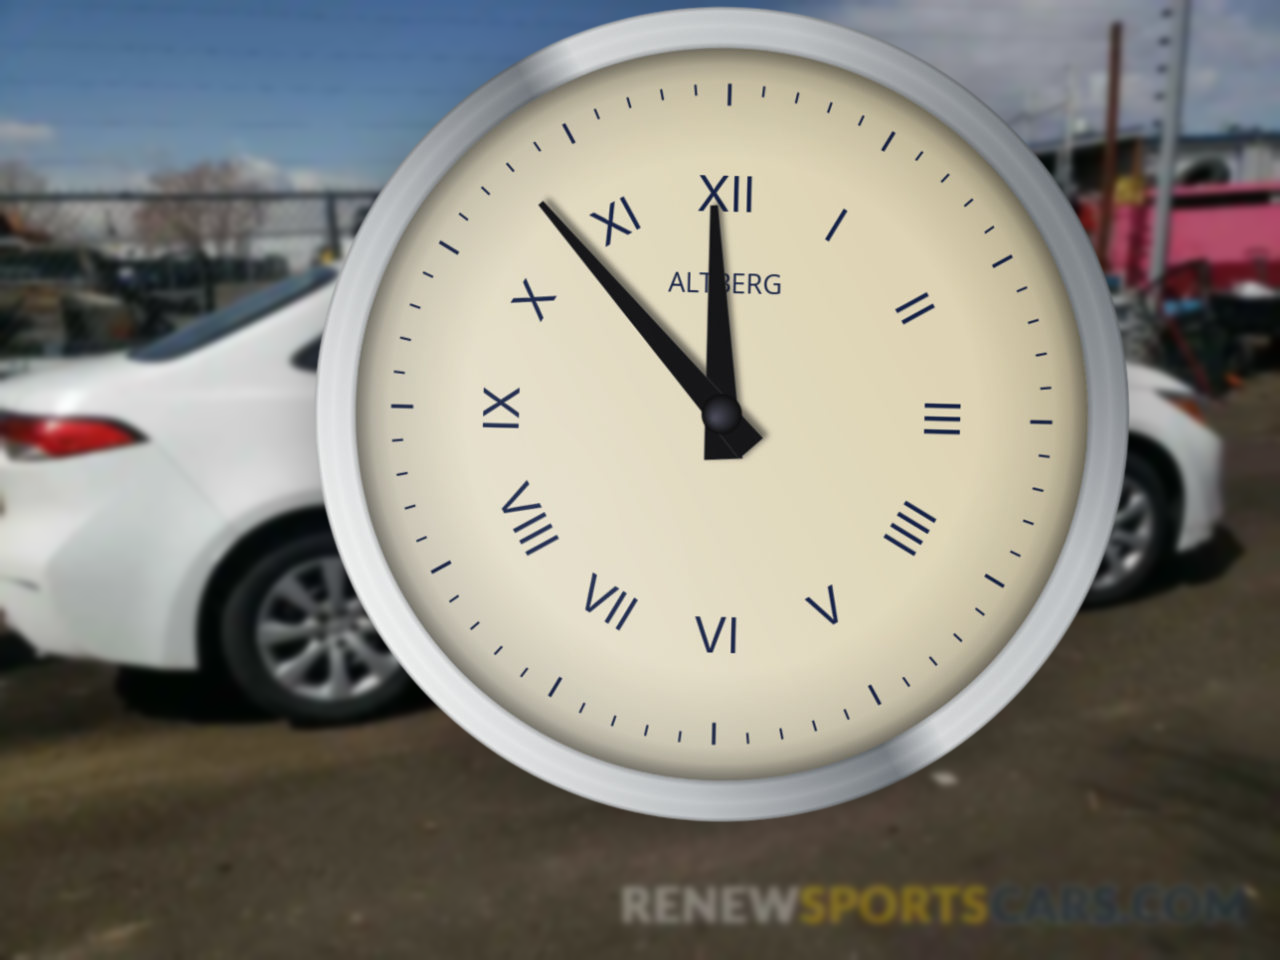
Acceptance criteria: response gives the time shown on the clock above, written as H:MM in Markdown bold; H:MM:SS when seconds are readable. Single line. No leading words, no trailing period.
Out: **11:53**
